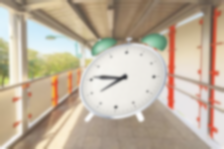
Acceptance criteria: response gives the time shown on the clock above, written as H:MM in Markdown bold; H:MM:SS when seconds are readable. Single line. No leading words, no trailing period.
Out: **7:46**
